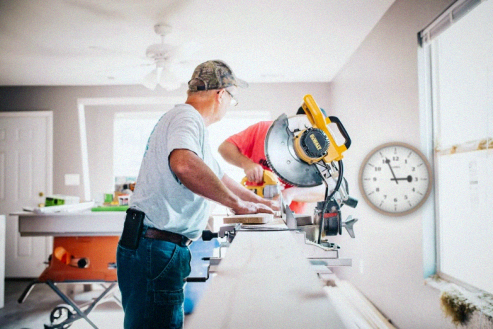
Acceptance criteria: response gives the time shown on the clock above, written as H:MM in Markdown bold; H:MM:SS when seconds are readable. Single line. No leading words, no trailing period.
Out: **2:56**
